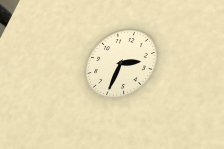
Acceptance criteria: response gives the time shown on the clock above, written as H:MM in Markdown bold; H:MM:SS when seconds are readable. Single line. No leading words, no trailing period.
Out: **2:30**
